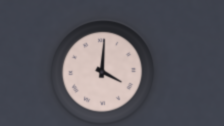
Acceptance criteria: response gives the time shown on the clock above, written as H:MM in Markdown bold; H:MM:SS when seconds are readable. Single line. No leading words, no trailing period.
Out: **4:01**
